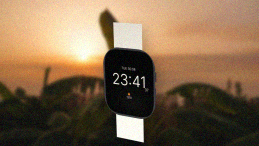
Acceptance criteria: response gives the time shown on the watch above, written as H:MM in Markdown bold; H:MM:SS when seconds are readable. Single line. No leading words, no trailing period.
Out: **23:41**
